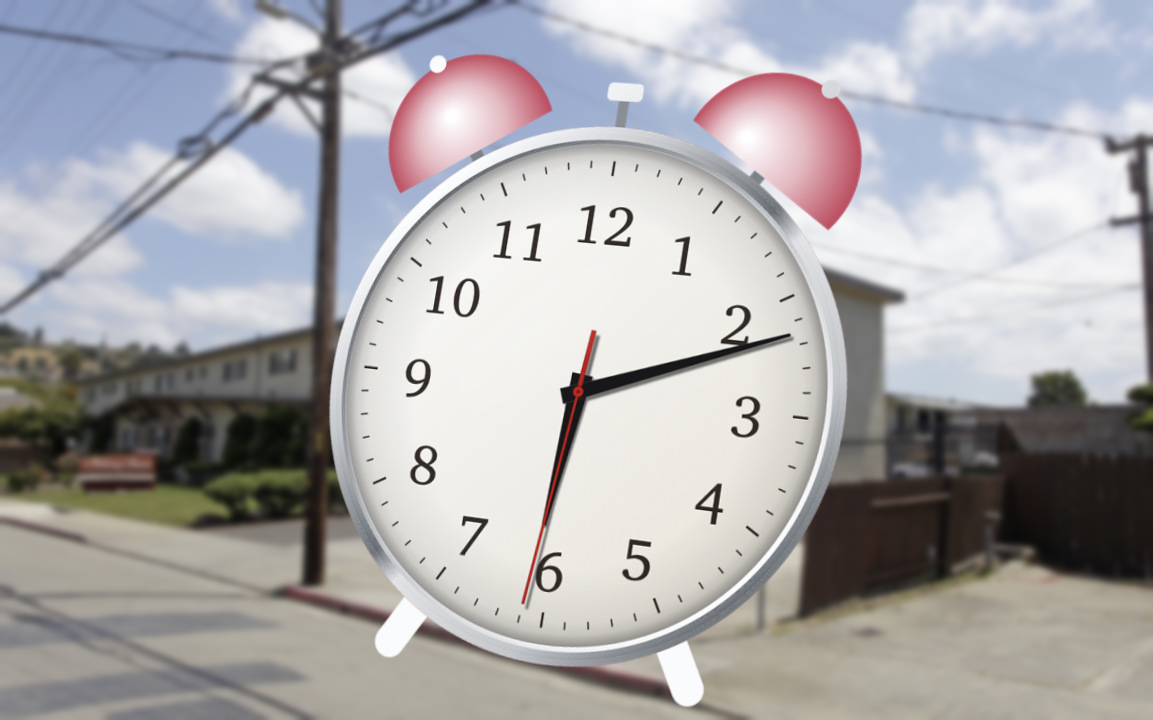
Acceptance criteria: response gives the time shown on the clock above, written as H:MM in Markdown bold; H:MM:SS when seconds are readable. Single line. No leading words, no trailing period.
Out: **6:11:31**
